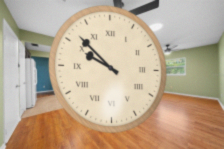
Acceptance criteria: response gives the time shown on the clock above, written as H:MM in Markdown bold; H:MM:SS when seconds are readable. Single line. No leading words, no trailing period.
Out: **9:52**
